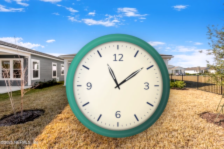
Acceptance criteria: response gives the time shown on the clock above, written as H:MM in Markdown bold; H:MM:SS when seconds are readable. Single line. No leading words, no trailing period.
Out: **11:09**
